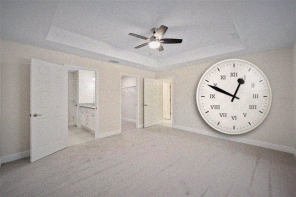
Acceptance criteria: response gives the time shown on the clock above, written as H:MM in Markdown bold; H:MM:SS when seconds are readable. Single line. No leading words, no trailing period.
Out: **12:49**
